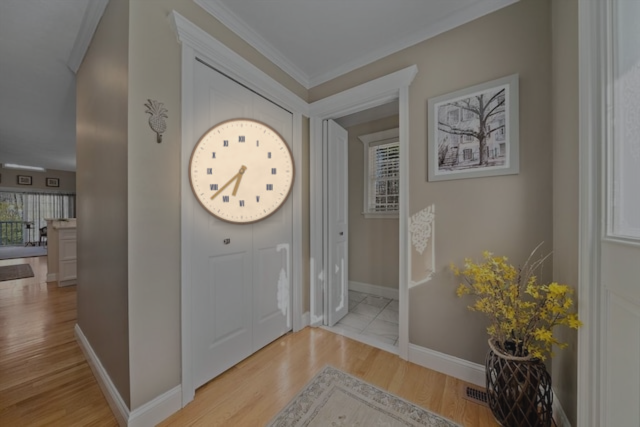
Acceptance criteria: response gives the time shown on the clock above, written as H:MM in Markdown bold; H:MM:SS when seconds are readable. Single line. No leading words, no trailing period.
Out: **6:38**
